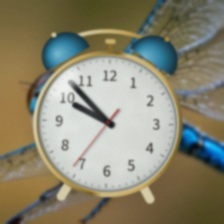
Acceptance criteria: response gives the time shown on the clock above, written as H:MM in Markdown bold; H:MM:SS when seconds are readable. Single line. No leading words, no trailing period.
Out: **9:52:36**
